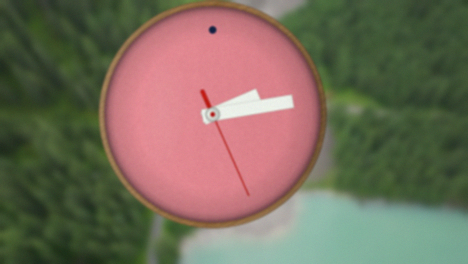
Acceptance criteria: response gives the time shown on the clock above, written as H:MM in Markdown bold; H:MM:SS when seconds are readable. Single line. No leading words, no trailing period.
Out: **2:13:26**
